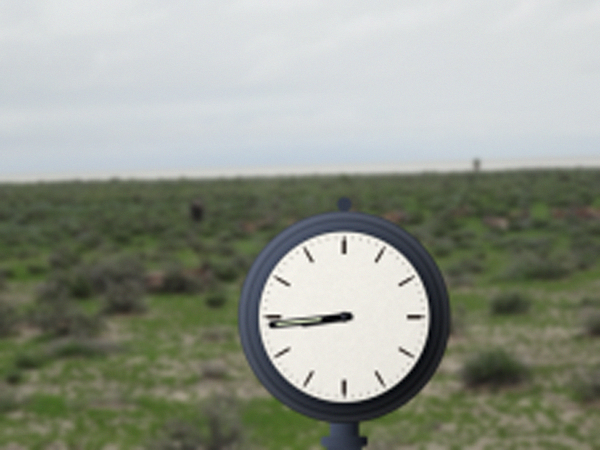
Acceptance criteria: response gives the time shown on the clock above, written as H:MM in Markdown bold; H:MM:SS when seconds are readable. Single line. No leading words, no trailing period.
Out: **8:44**
